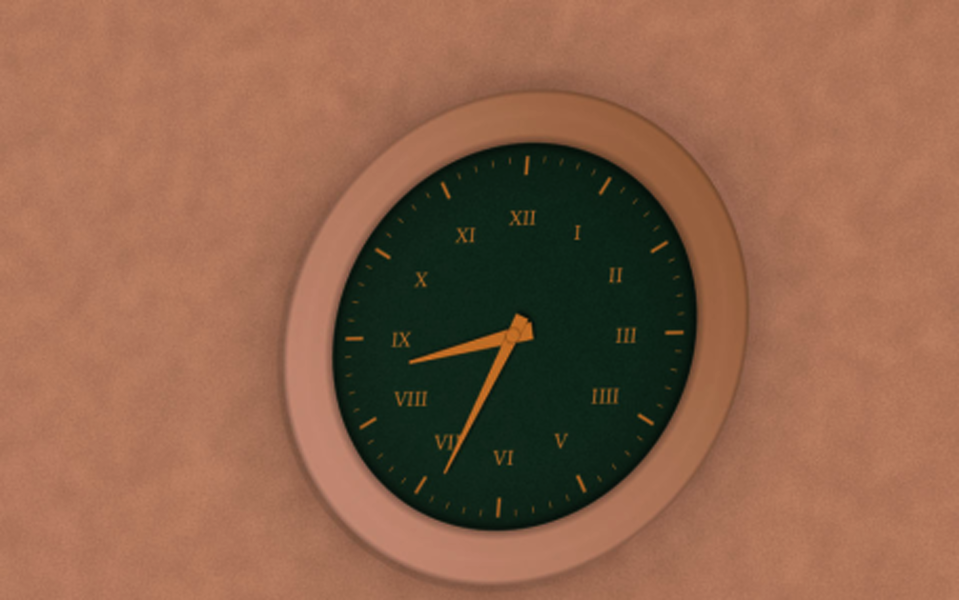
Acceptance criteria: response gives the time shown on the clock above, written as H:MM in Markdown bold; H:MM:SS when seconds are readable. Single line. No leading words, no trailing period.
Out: **8:34**
